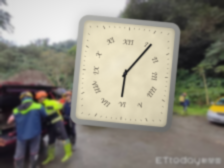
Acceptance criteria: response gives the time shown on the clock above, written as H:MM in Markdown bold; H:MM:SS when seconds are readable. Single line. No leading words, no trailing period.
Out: **6:06**
